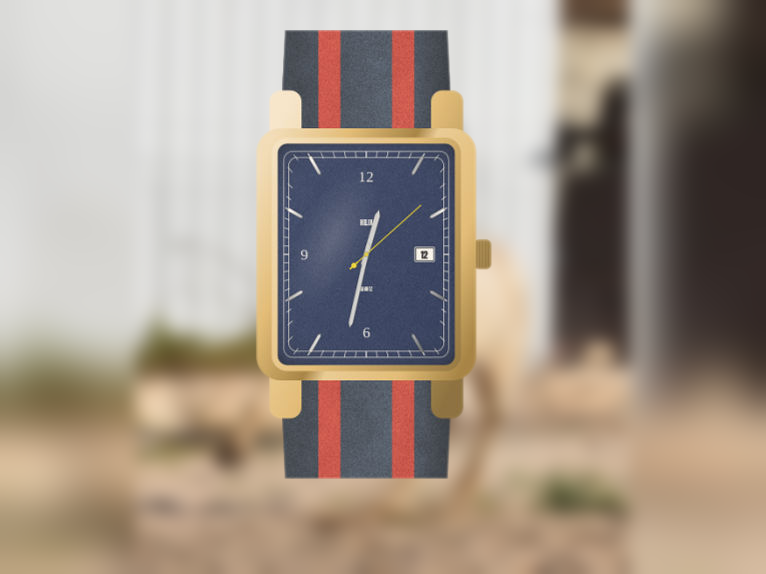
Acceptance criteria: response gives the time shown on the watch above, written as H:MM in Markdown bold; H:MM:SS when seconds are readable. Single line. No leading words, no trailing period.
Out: **12:32:08**
